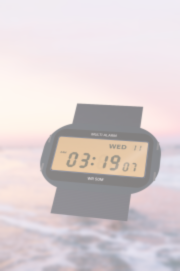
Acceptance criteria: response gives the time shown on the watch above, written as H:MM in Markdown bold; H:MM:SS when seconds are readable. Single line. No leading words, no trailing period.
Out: **3:19:07**
